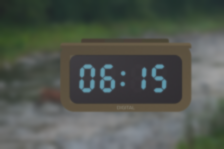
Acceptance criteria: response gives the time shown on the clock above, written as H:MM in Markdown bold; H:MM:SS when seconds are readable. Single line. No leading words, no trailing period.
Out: **6:15**
